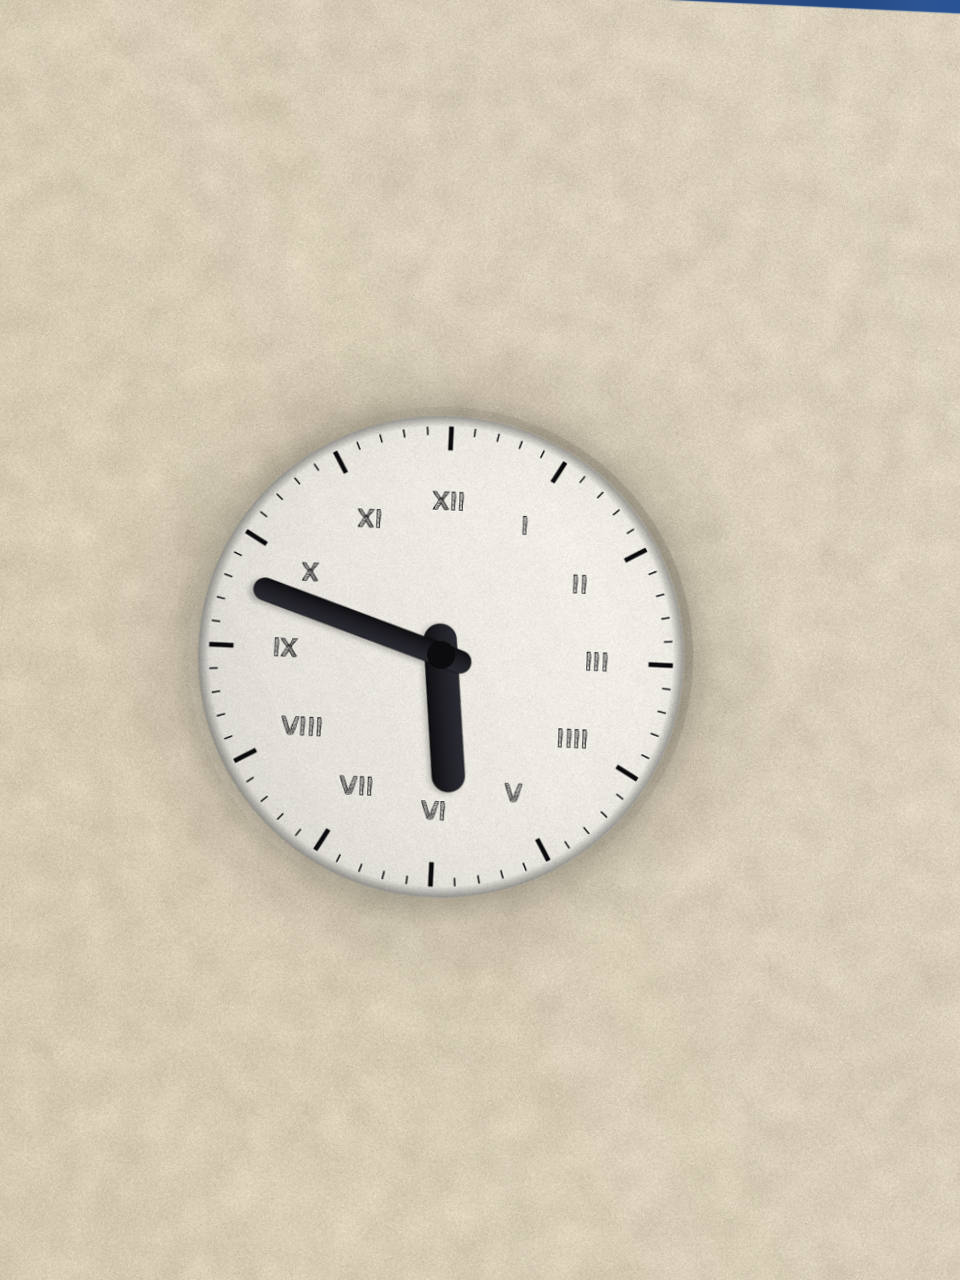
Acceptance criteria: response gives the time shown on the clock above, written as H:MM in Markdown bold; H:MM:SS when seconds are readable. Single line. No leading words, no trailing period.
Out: **5:48**
